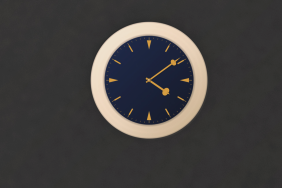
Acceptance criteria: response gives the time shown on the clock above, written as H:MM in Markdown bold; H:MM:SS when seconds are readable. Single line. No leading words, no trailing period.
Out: **4:09**
